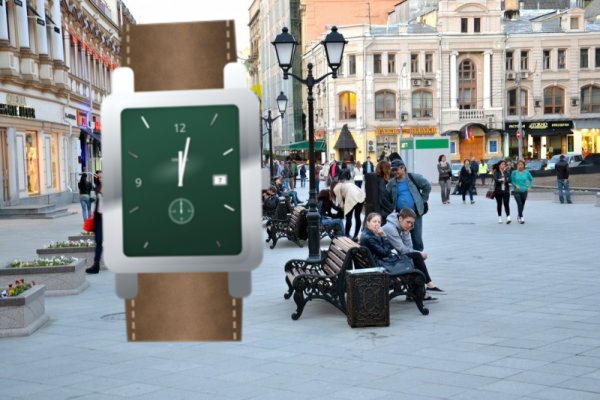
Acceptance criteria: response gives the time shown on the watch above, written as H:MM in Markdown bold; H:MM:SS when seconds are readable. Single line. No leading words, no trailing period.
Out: **12:02**
